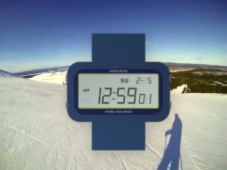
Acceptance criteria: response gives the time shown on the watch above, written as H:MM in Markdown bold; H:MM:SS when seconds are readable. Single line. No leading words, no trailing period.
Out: **12:59:01**
